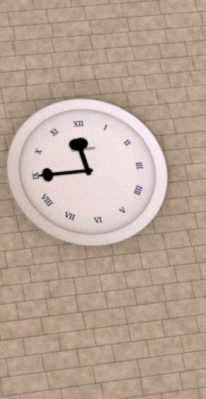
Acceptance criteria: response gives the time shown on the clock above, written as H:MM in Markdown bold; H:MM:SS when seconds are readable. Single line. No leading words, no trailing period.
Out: **11:45**
